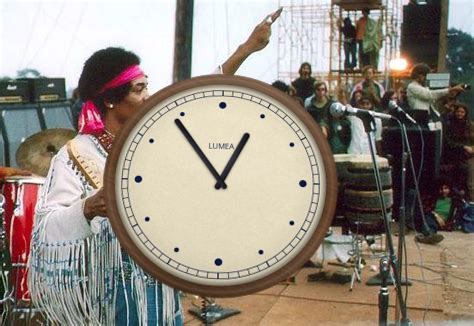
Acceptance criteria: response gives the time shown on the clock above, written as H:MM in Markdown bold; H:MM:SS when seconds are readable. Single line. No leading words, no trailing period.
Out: **12:54**
